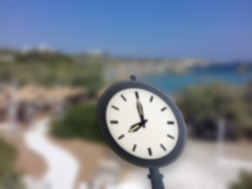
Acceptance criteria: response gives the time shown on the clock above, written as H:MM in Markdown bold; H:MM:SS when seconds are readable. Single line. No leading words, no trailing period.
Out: **8:00**
